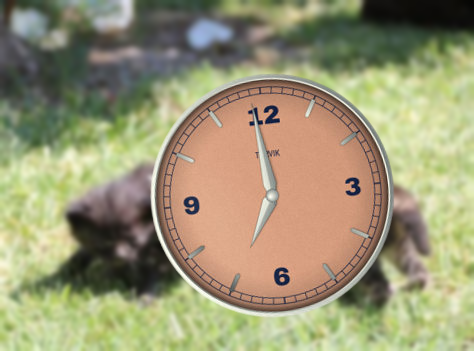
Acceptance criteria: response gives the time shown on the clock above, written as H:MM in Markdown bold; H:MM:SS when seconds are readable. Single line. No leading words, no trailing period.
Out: **6:59**
